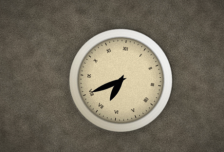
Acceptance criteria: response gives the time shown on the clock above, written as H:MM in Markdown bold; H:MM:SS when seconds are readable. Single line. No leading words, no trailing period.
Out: **6:40**
